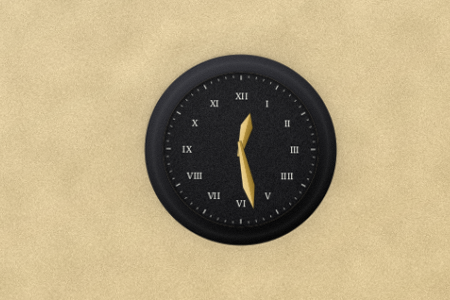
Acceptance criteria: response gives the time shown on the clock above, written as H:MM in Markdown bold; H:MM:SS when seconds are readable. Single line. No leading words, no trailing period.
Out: **12:28**
